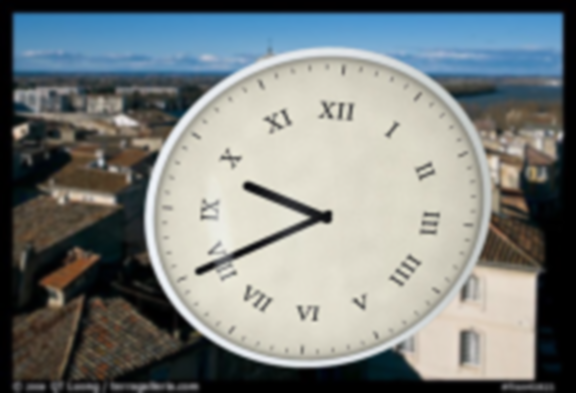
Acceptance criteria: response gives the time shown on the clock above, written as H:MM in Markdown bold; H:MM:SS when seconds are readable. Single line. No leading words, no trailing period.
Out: **9:40**
